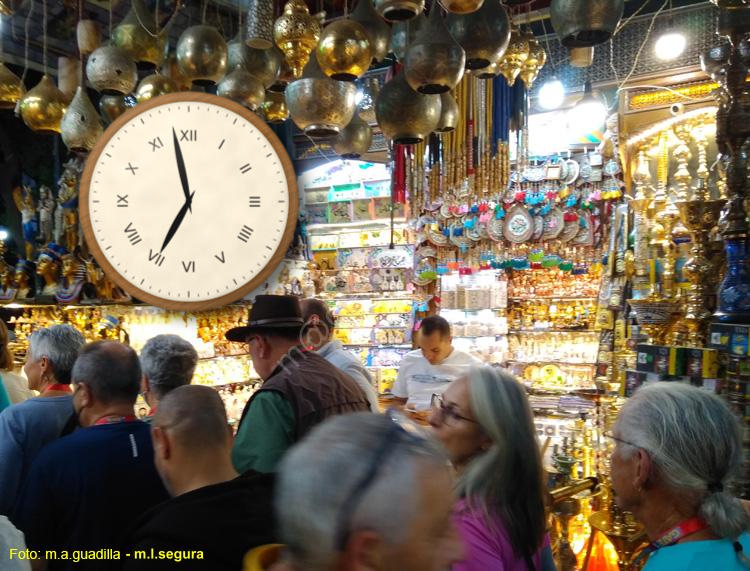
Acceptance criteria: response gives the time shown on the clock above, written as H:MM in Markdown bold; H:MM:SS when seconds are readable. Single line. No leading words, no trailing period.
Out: **6:58**
